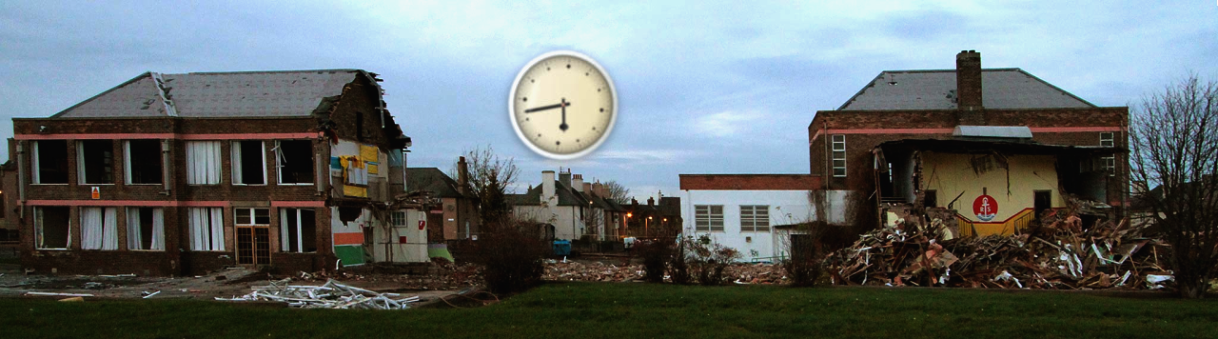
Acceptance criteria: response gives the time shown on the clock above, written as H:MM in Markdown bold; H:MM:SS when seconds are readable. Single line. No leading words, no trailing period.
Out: **5:42**
